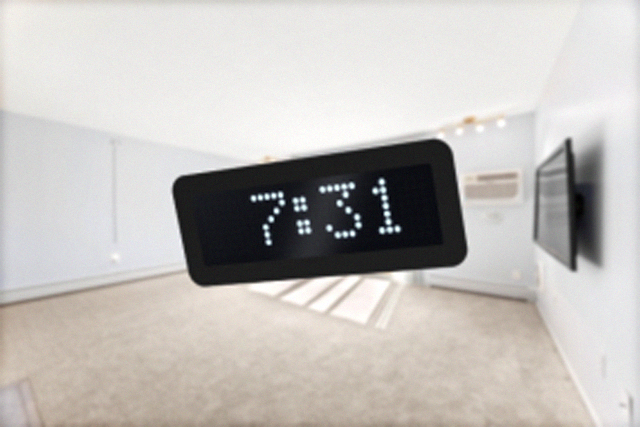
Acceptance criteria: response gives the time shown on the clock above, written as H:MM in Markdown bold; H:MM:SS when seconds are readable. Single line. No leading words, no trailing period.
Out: **7:31**
